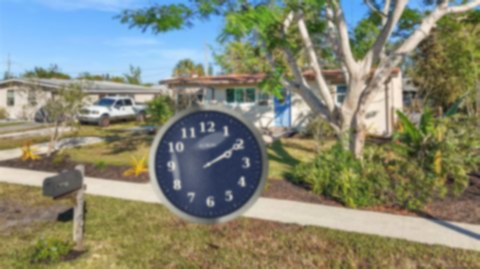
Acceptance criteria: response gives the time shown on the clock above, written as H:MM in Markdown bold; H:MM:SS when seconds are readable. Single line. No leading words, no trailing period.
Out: **2:10**
